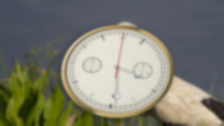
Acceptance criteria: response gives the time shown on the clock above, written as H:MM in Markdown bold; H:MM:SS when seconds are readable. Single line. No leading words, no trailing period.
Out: **3:29**
